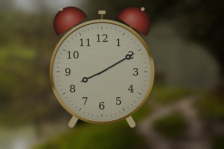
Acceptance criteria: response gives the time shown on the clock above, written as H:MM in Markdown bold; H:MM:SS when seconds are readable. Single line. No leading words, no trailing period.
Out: **8:10**
